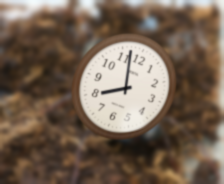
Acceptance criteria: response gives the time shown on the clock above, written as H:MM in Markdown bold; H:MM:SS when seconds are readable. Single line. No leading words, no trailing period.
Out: **7:57**
